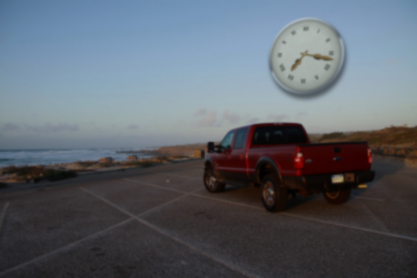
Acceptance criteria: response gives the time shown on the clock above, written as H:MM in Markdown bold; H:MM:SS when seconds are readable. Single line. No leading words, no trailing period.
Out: **7:17**
